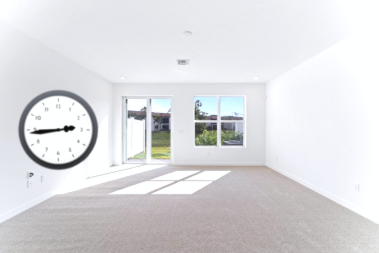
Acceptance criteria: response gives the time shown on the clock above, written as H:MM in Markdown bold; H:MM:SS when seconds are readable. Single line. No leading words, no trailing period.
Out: **2:44**
